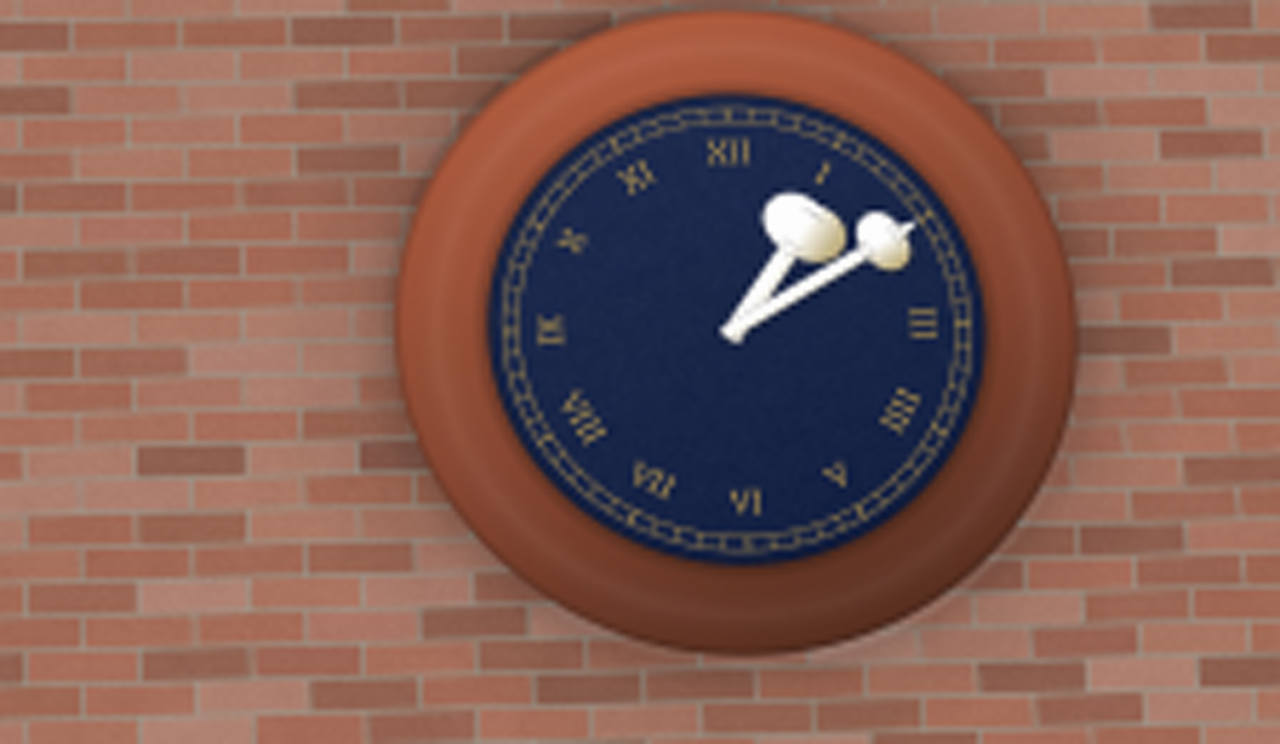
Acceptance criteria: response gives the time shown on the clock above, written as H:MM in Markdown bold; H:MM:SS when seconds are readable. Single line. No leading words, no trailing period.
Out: **1:10**
